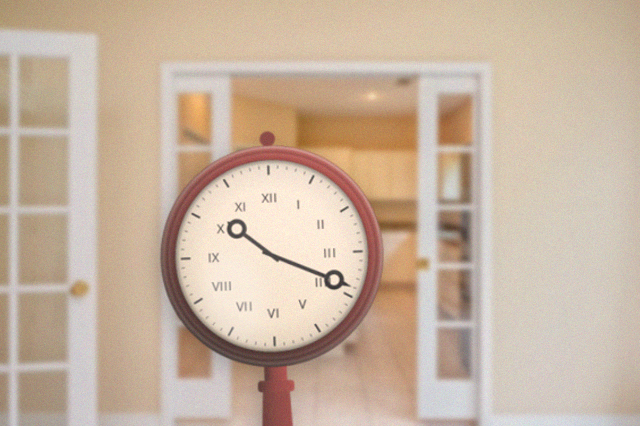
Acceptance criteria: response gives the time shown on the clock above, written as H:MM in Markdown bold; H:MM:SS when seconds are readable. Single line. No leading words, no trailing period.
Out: **10:19**
